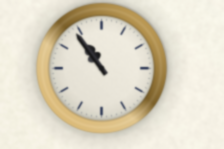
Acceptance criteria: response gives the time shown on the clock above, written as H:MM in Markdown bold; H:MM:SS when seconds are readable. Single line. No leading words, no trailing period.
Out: **10:54**
